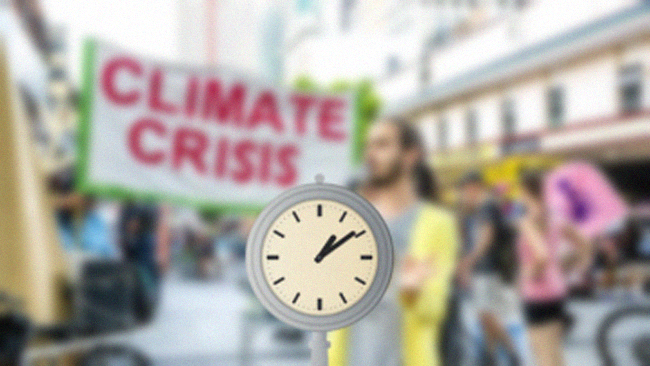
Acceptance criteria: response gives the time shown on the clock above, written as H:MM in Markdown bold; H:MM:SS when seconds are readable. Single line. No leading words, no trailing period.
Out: **1:09**
